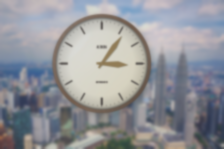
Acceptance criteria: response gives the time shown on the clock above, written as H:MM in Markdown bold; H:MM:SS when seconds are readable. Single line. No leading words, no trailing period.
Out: **3:06**
